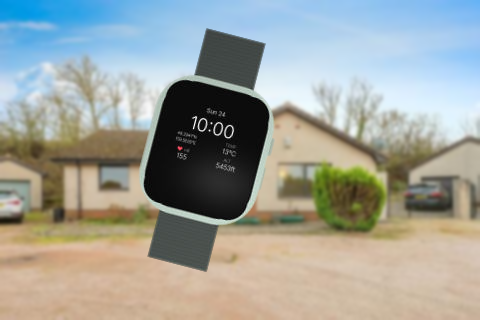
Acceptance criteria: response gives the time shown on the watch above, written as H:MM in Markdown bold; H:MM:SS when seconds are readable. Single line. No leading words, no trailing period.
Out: **10:00**
